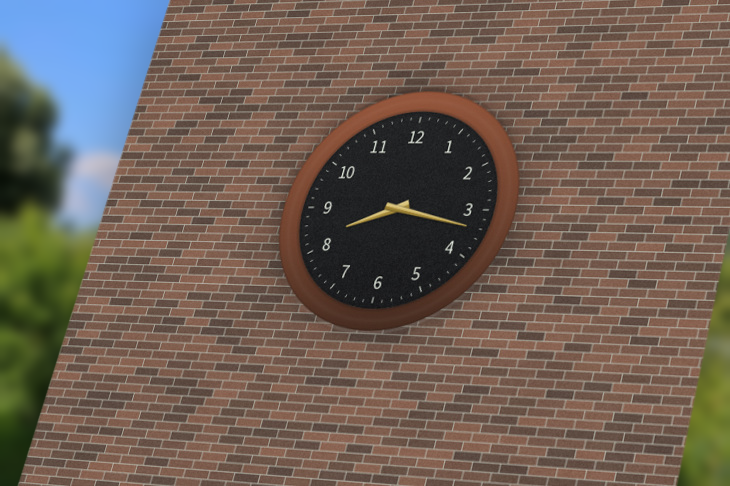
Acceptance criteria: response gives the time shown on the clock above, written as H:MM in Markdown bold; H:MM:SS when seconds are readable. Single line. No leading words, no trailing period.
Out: **8:17**
